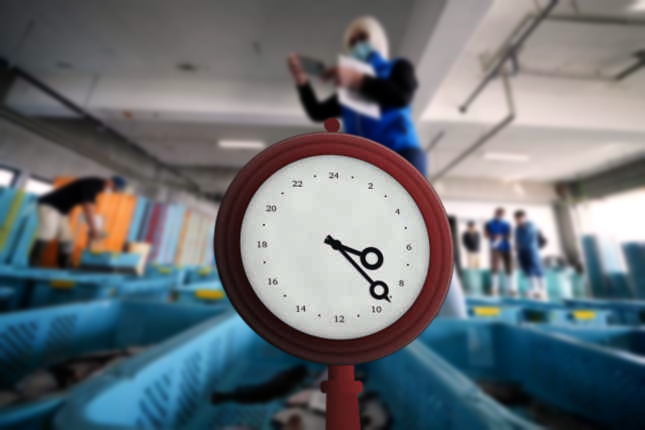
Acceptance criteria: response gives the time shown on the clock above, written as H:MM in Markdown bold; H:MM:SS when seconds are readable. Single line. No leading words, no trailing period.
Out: **7:23**
